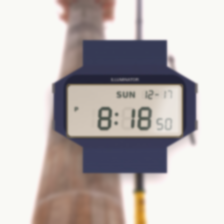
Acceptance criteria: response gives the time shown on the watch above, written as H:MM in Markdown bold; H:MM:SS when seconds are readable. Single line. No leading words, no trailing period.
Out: **8:18:50**
